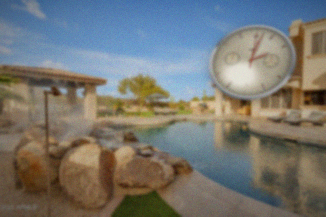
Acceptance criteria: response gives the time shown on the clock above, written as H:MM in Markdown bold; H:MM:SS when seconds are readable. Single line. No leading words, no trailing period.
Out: **2:02**
